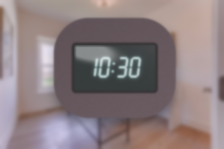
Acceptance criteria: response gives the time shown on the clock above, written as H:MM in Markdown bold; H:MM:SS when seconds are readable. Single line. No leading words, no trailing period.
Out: **10:30**
